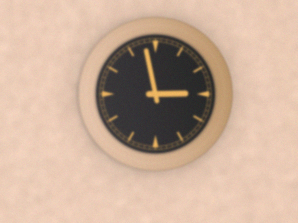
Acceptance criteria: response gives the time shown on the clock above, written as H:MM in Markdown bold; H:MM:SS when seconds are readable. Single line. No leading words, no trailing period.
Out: **2:58**
